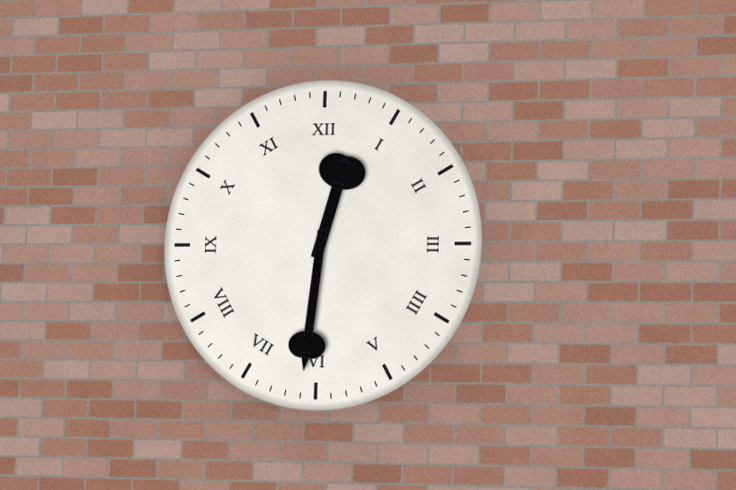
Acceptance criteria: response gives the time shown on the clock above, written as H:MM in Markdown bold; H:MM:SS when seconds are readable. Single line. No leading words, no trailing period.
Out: **12:31**
